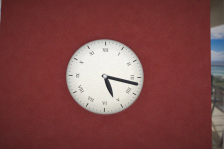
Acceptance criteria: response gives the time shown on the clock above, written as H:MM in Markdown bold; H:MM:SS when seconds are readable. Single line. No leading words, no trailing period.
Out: **5:17**
